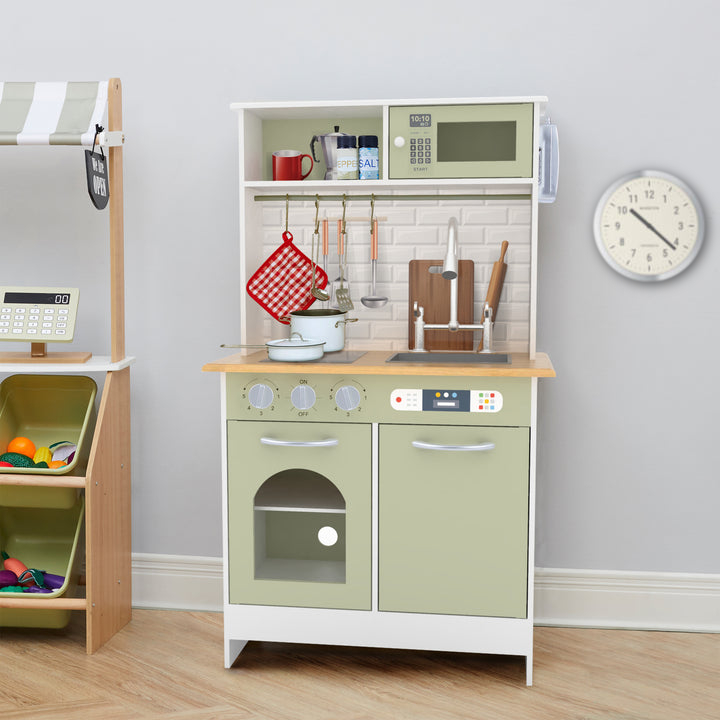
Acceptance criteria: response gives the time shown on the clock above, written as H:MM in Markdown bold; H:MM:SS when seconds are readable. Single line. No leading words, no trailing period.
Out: **10:22**
